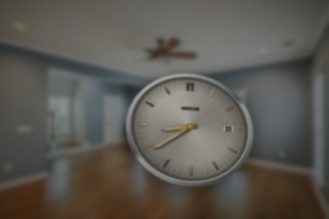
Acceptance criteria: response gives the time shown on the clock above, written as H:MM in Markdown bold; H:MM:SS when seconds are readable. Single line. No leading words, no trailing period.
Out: **8:39**
